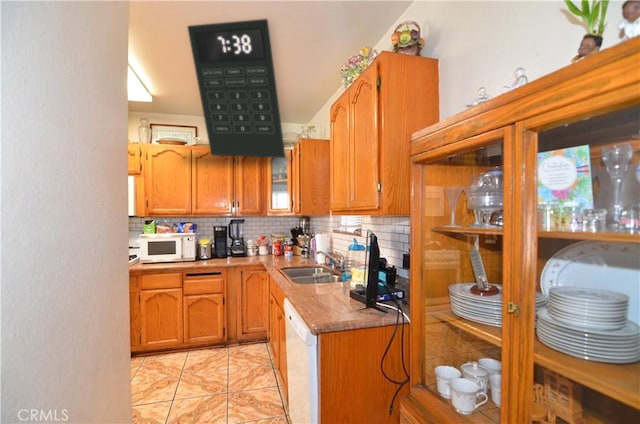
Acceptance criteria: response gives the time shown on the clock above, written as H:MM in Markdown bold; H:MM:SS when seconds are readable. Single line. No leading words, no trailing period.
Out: **7:38**
